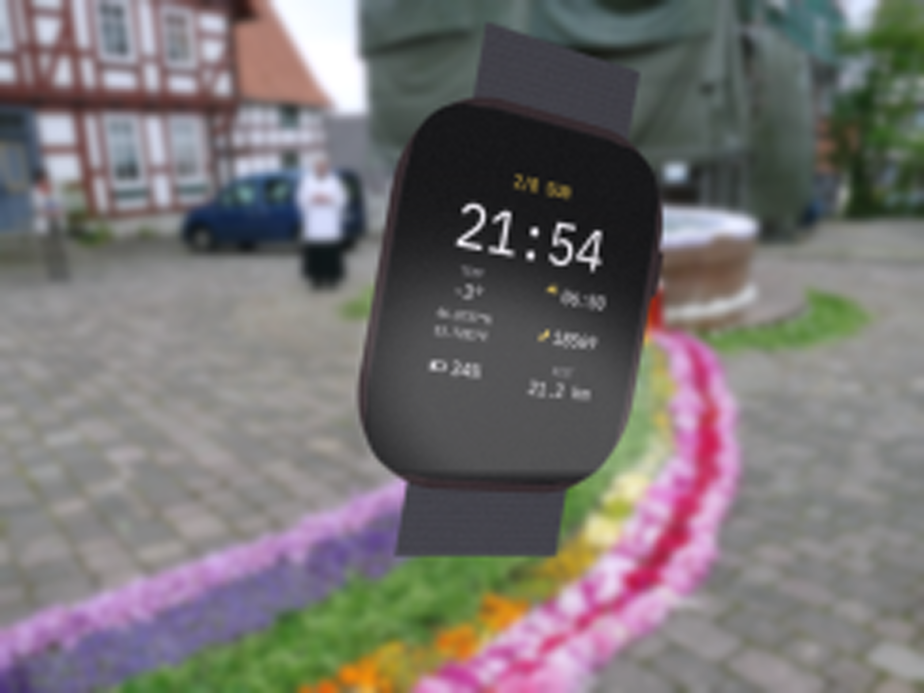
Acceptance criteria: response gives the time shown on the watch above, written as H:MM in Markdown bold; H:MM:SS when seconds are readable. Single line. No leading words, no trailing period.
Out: **21:54**
